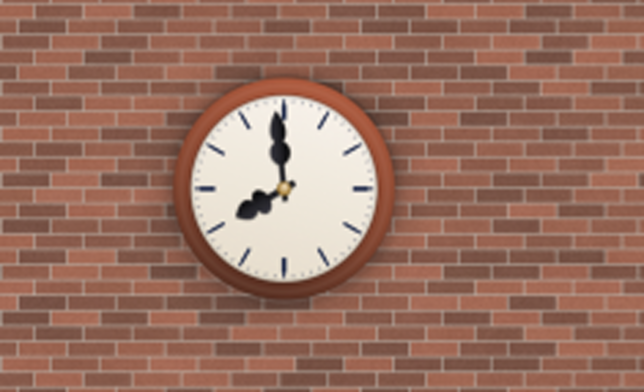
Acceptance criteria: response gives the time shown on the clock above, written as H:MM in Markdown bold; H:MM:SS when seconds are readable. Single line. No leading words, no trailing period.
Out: **7:59**
